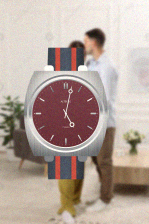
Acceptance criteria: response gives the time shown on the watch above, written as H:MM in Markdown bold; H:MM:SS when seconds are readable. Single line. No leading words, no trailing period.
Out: **5:02**
